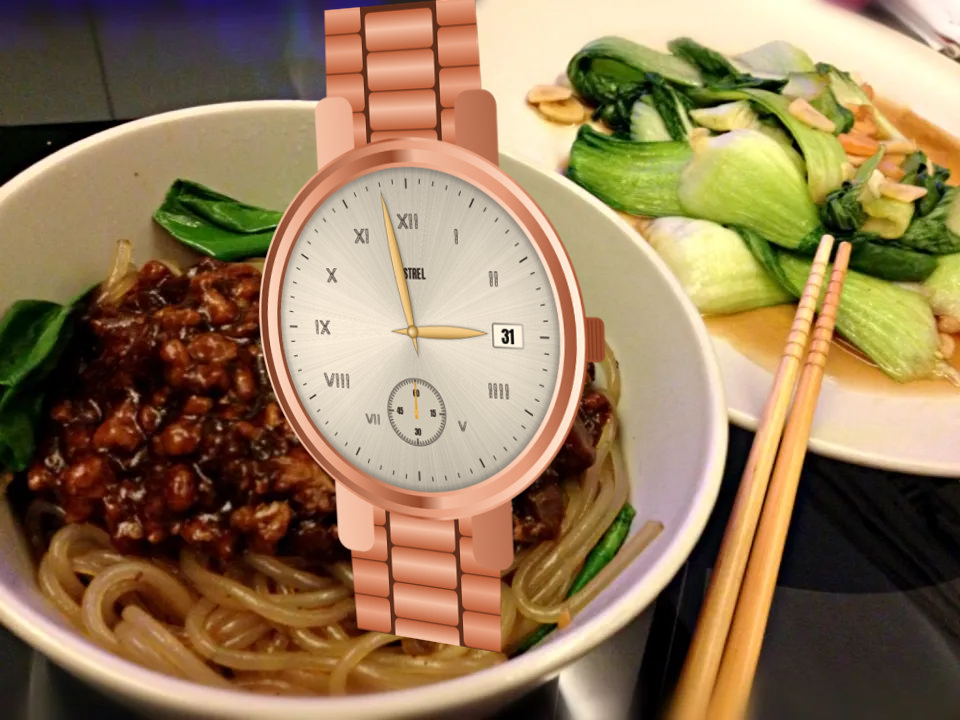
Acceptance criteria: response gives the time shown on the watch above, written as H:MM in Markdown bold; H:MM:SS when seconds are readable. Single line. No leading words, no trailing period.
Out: **2:58**
